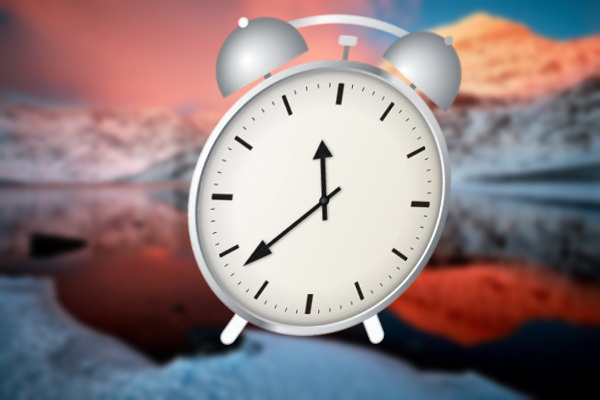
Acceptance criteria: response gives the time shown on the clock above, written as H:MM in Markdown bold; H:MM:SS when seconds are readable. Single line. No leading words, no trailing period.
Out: **11:38**
